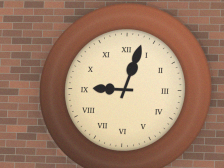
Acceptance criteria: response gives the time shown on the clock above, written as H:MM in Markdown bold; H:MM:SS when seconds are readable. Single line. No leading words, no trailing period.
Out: **9:03**
